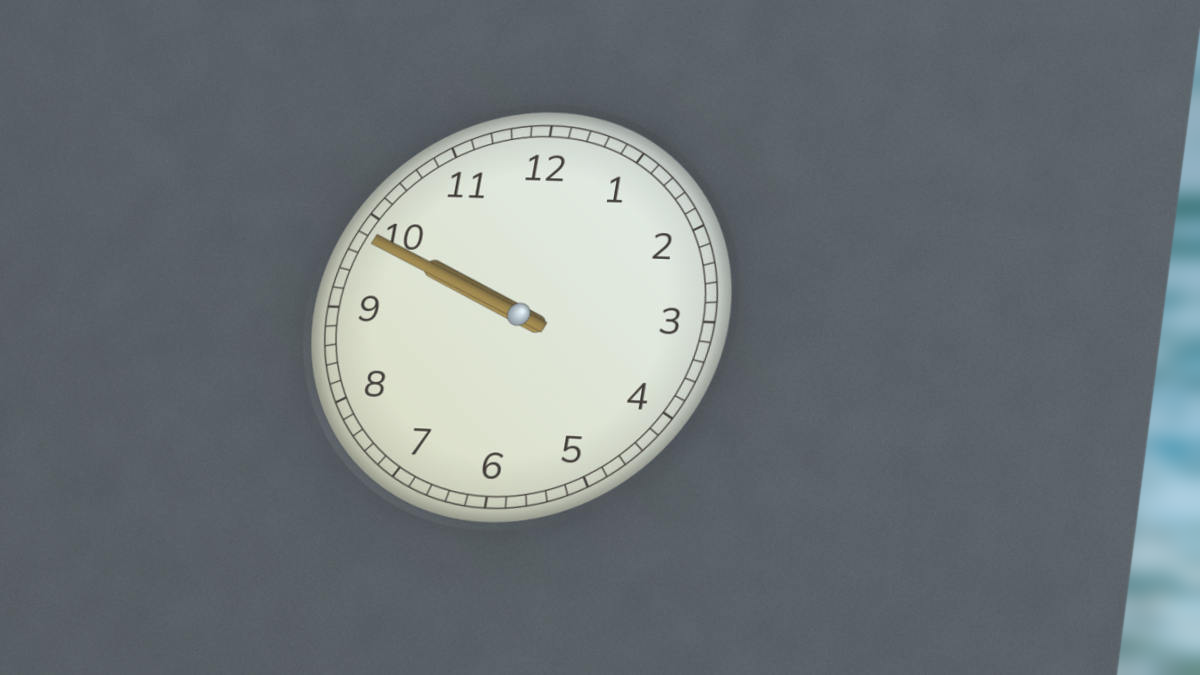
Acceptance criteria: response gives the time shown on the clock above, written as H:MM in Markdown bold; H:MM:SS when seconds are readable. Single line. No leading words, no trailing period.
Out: **9:49**
